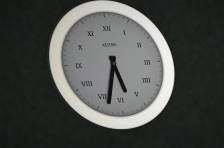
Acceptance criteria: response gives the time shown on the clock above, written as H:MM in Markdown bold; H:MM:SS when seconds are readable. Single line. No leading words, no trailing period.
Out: **5:33**
